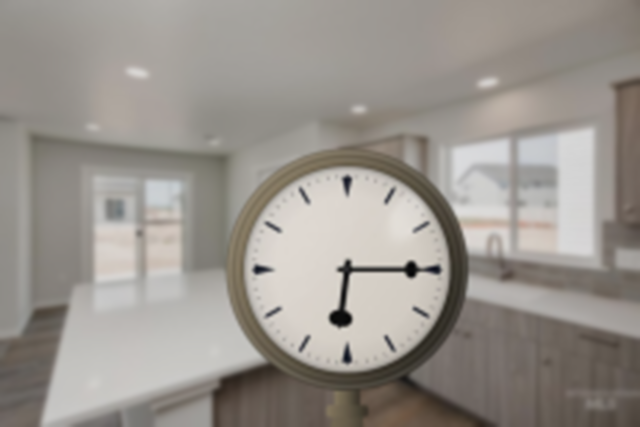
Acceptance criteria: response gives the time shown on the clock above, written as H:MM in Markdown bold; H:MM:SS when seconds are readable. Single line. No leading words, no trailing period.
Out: **6:15**
